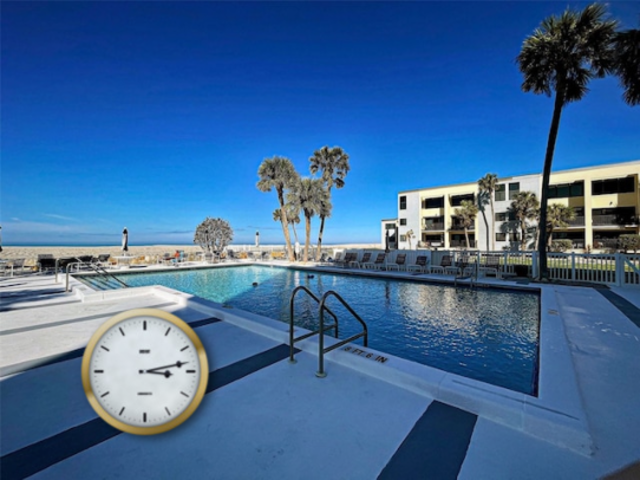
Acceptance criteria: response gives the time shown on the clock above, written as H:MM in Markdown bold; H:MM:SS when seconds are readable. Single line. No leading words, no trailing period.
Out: **3:13**
